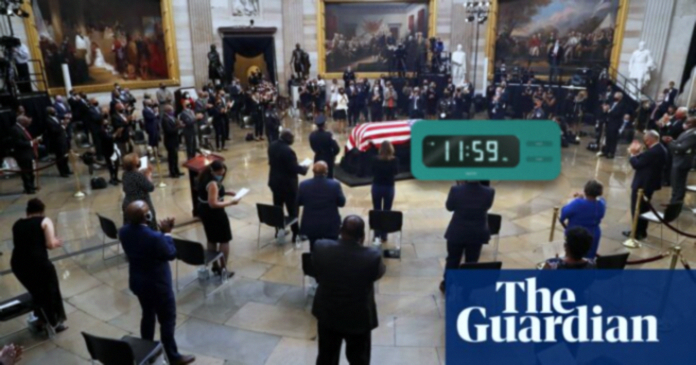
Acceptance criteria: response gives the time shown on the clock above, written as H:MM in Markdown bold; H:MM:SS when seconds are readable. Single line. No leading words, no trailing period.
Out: **11:59**
